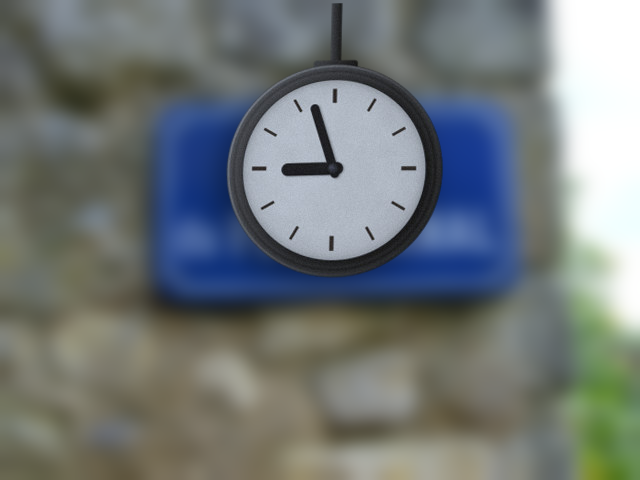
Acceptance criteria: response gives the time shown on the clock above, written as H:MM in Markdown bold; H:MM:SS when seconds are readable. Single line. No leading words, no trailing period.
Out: **8:57**
